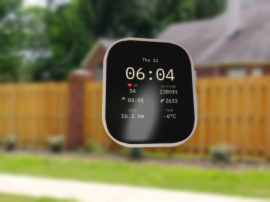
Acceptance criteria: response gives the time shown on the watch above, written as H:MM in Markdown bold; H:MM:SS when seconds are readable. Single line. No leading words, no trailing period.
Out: **6:04**
